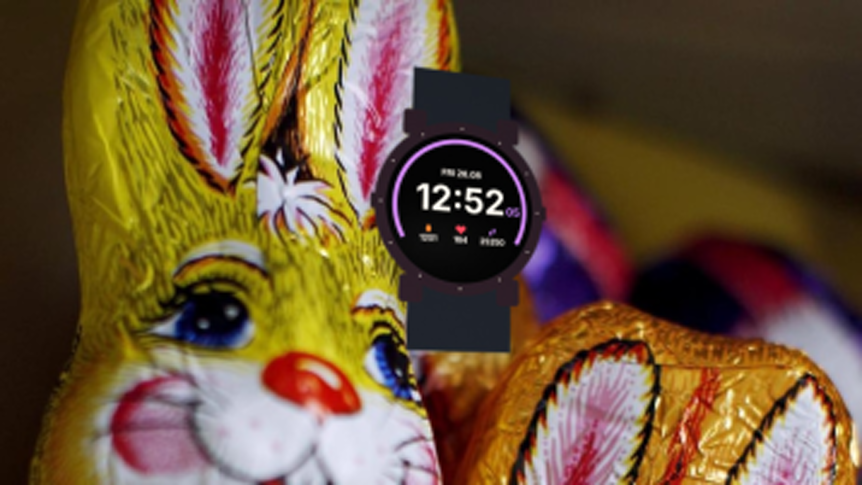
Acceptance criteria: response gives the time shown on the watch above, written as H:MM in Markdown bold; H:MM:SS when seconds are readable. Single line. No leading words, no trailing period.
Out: **12:52**
